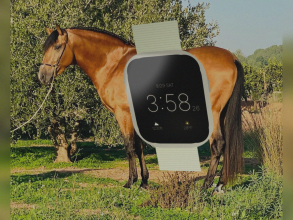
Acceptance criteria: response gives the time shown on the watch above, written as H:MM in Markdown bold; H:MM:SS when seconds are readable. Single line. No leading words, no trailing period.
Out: **3:58**
